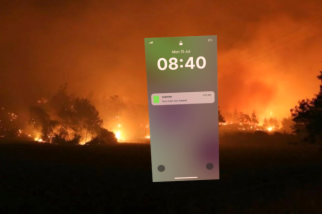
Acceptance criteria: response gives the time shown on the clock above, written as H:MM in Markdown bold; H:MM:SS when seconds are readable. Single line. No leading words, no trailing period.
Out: **8:40**
